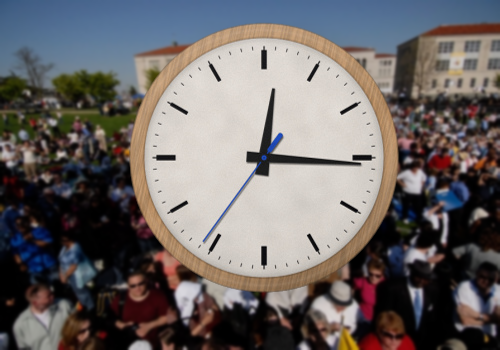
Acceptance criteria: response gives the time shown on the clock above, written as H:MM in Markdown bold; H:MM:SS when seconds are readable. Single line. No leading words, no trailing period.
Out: **12:15:36**
